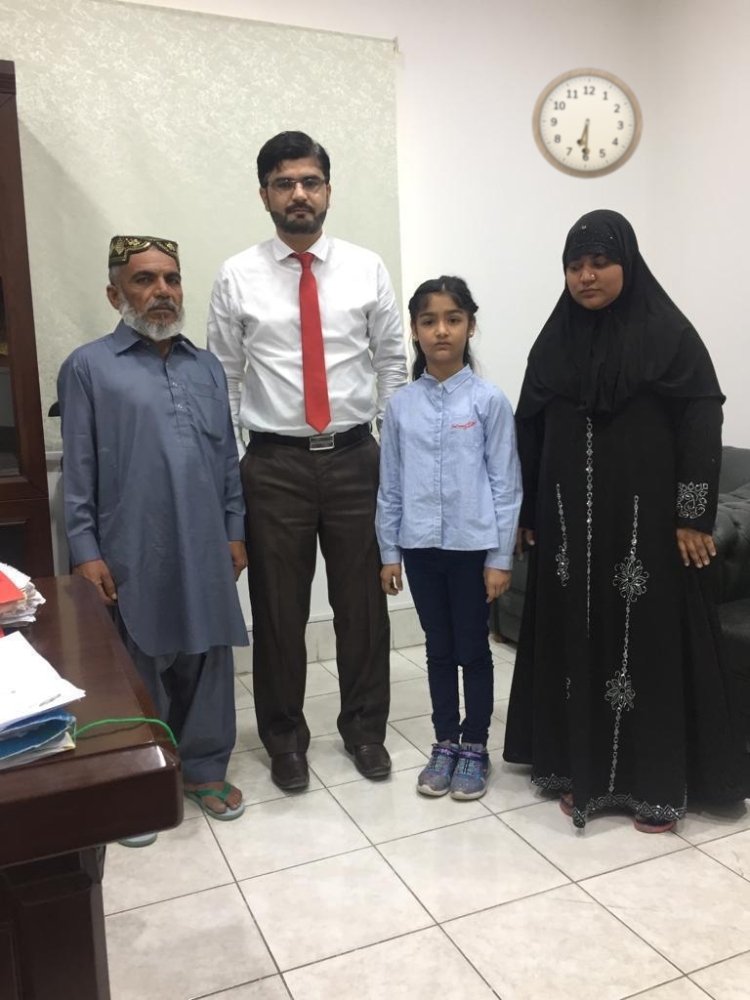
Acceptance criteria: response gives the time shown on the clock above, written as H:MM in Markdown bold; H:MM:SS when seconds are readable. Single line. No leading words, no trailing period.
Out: **6:30**
